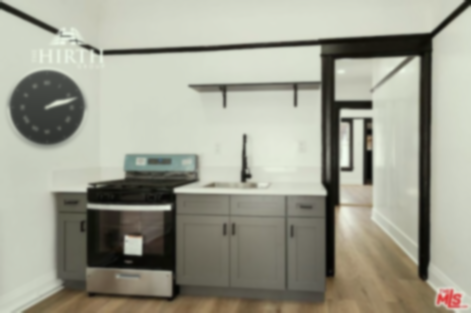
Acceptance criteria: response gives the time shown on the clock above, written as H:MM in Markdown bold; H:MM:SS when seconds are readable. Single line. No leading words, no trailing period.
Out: **2:12**
